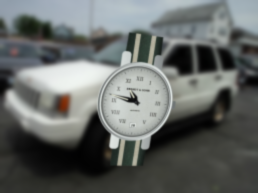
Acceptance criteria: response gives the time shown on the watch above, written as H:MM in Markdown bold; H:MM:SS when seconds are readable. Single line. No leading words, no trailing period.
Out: **10:47**
